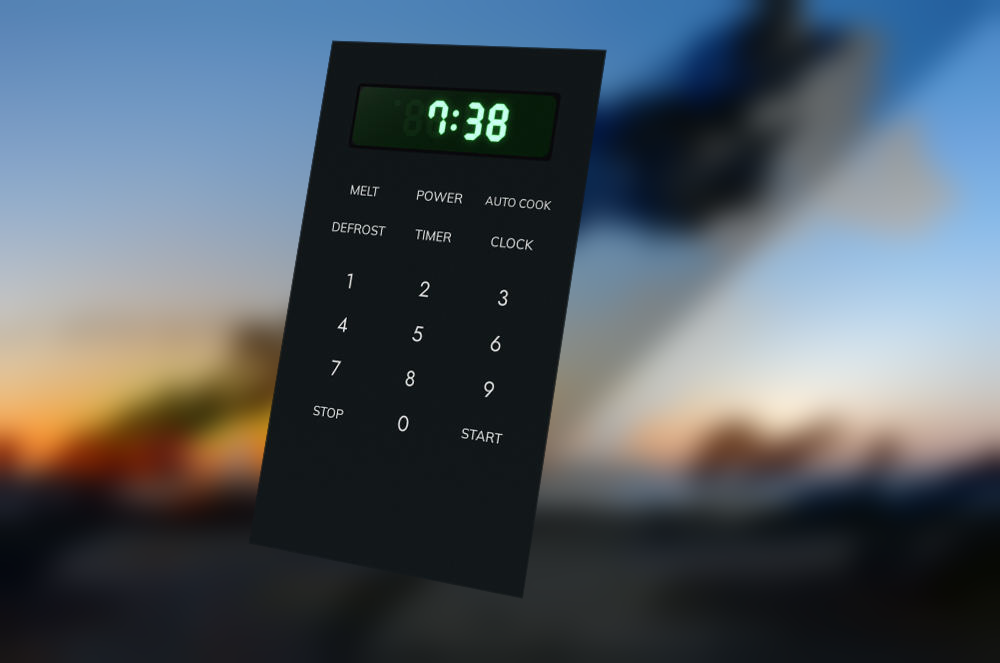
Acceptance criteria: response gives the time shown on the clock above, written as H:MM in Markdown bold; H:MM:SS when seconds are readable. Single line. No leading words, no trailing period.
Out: **7:38**
